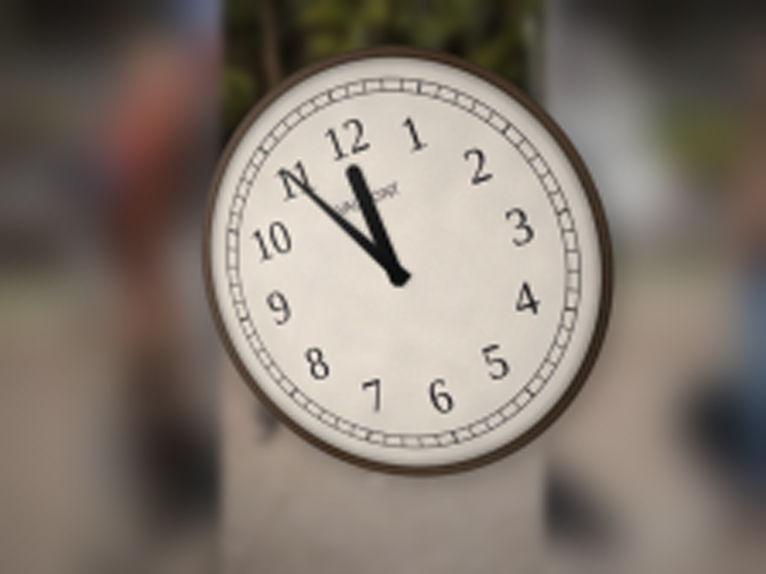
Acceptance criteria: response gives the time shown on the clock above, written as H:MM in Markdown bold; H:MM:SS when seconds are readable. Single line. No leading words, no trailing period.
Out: **11:55**
